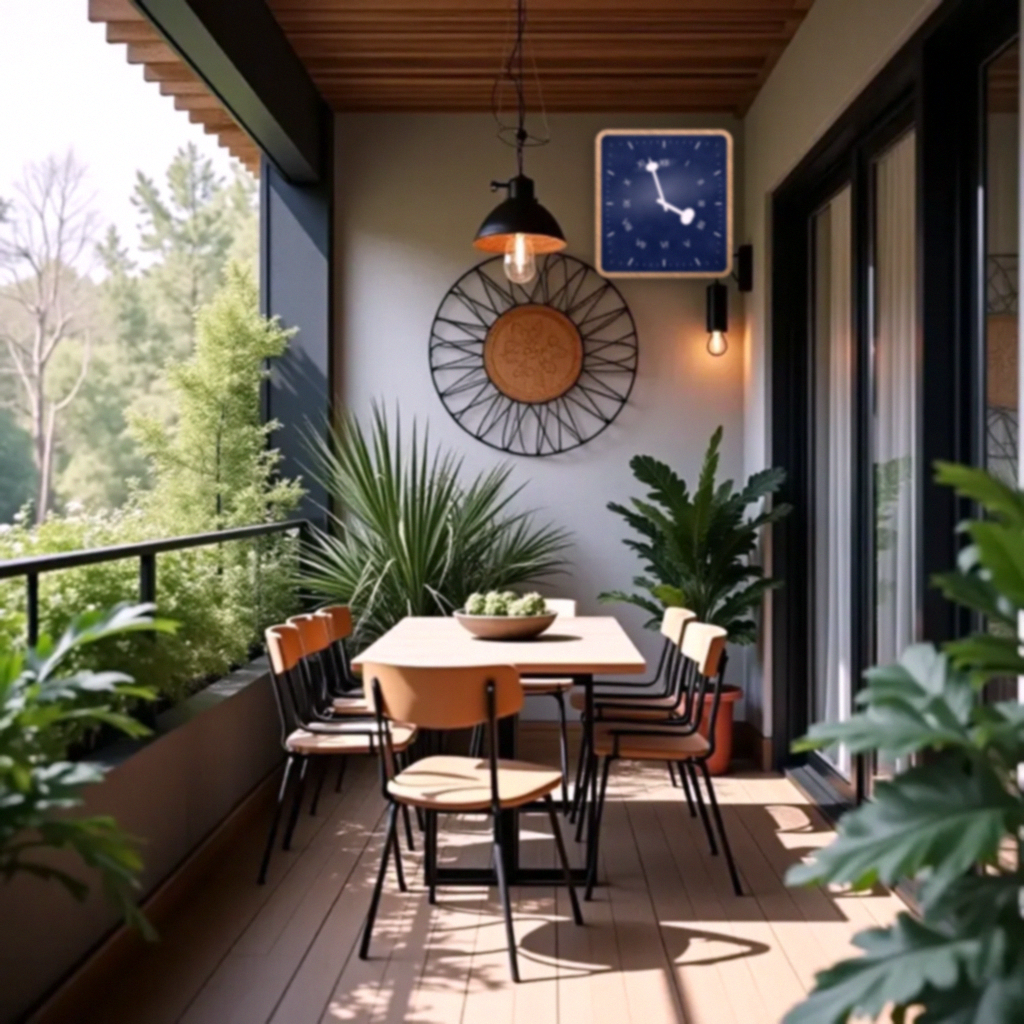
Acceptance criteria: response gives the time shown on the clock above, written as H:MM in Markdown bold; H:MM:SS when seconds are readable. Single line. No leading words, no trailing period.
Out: **3:57**
